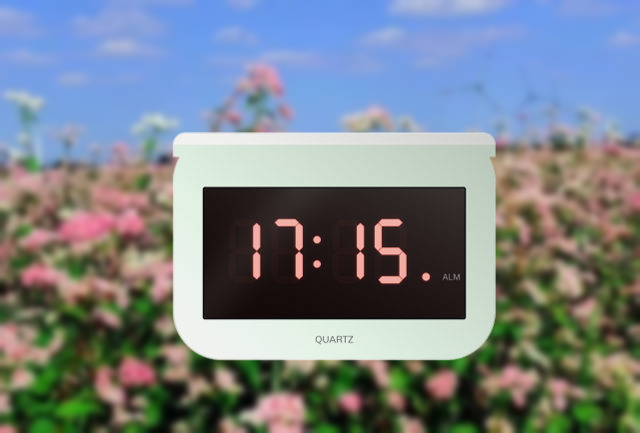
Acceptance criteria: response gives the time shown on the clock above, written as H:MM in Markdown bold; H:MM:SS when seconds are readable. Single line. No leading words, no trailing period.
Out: **17:15**
